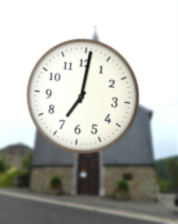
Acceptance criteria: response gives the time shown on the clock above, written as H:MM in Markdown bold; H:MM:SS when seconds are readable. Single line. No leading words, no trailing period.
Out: **7:01**
